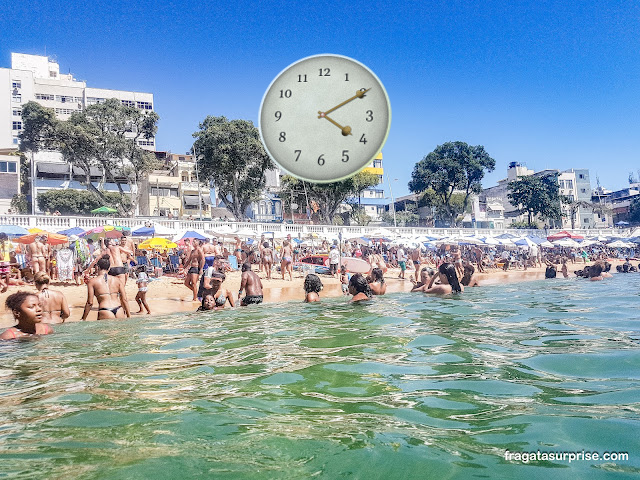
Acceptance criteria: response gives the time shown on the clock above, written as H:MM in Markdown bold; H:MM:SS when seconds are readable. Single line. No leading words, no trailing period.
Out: **4:10**
